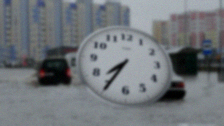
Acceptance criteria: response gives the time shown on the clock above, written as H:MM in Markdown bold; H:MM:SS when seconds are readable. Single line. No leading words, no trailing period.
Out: **7:35**
